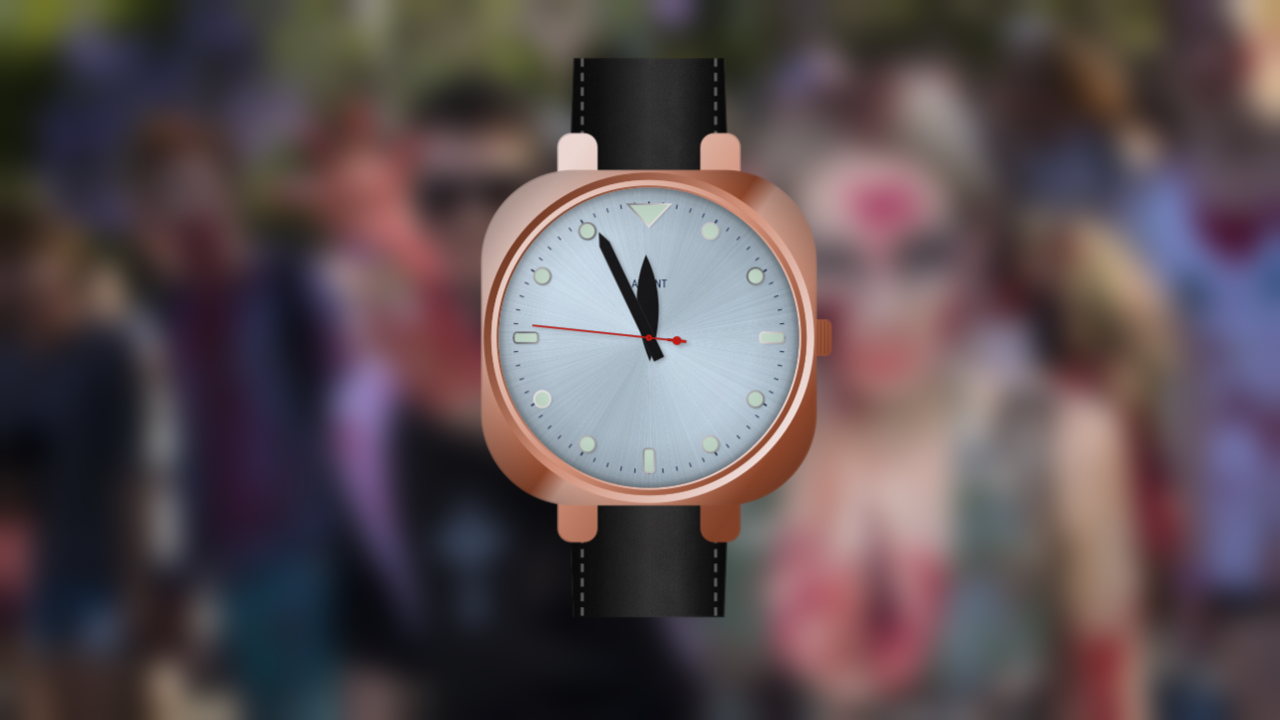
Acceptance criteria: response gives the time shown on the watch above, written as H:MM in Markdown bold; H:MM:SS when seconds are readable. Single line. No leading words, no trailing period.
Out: **11:55:46**
